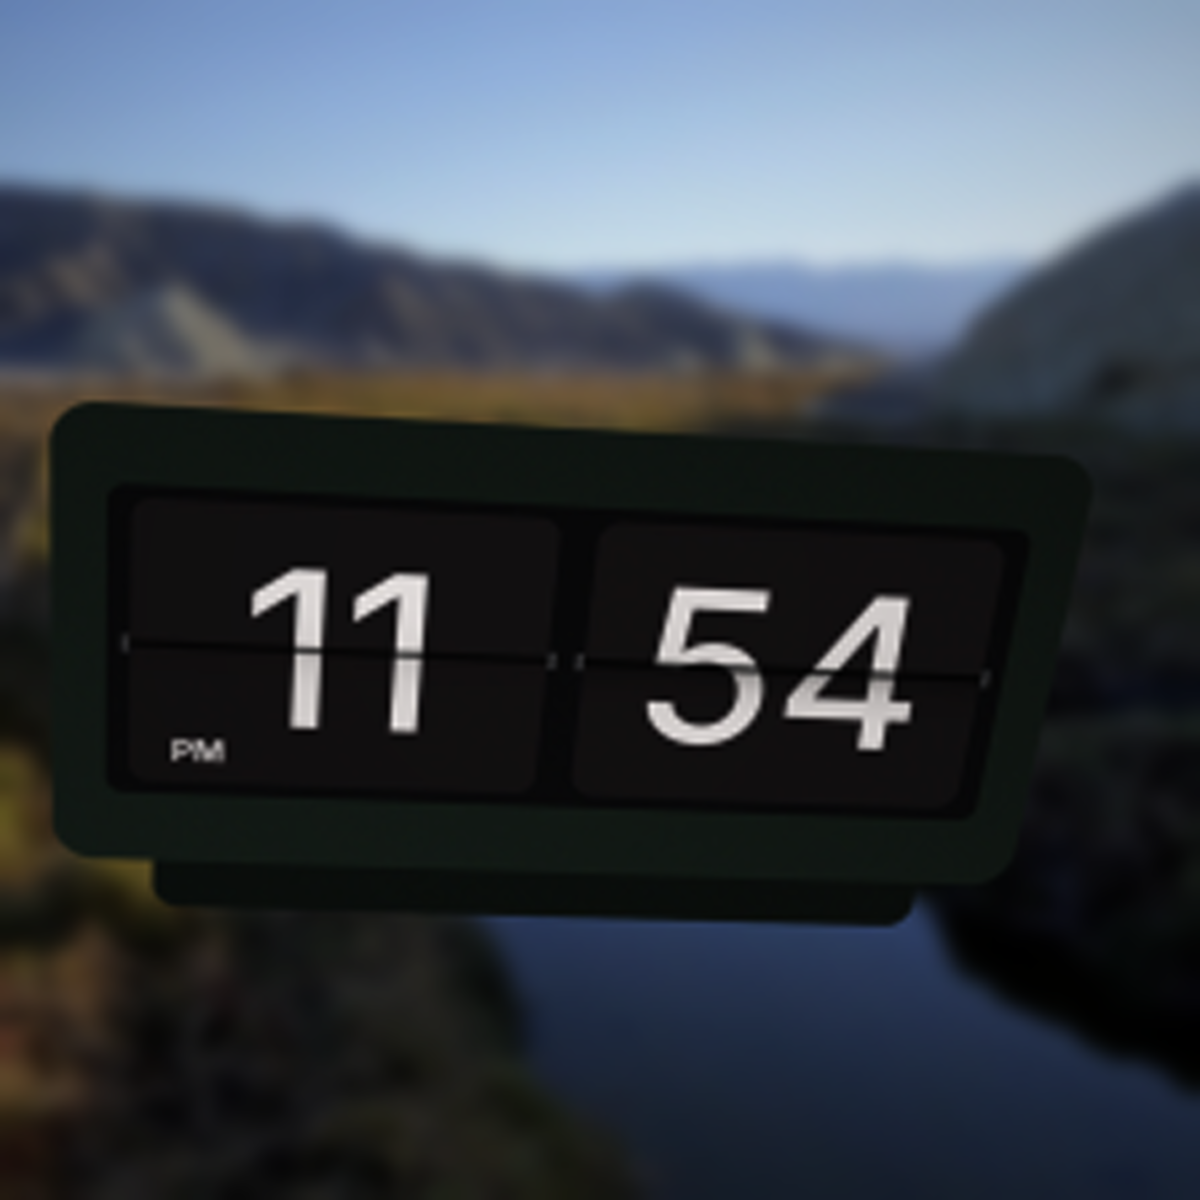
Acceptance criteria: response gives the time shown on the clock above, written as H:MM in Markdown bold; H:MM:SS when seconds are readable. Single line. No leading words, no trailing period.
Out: **11:54**
